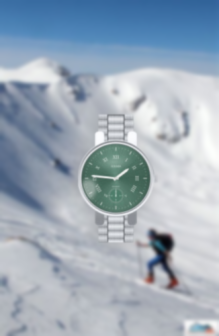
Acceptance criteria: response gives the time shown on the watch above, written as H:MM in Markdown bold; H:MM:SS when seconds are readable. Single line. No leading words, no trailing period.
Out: **1:46**
